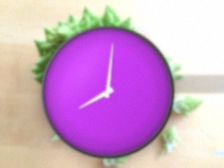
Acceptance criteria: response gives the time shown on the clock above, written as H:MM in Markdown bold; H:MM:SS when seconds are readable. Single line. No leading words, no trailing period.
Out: **8:01**
